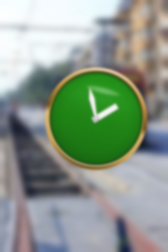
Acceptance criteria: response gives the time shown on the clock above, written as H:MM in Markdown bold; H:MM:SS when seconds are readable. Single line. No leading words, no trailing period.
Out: **1:58**
